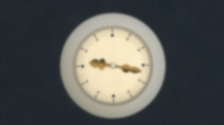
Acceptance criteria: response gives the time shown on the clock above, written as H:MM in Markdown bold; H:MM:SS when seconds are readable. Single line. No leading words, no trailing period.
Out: **9:17**
